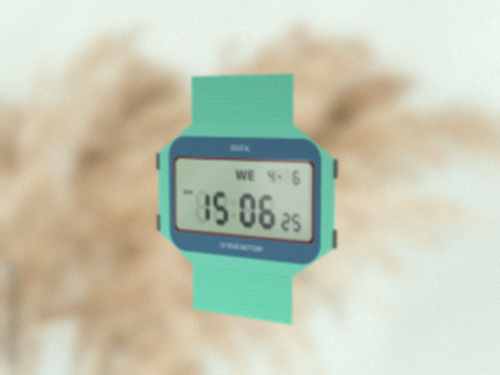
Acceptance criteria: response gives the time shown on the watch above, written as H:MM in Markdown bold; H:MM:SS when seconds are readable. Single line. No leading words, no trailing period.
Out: **15:06:25**
